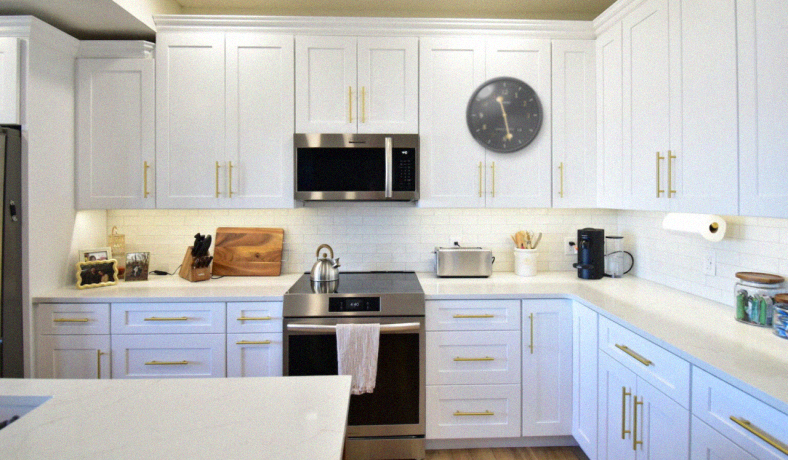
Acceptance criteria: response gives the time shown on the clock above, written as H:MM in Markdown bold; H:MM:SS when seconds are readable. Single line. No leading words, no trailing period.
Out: **11:28**
